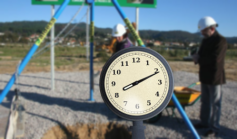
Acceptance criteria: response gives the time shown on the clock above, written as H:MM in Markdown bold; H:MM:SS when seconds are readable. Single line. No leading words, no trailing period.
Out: **8:11**
